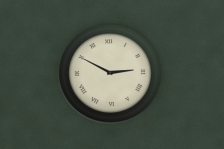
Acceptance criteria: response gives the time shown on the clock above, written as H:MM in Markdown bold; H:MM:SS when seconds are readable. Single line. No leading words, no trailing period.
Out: **2:50**
